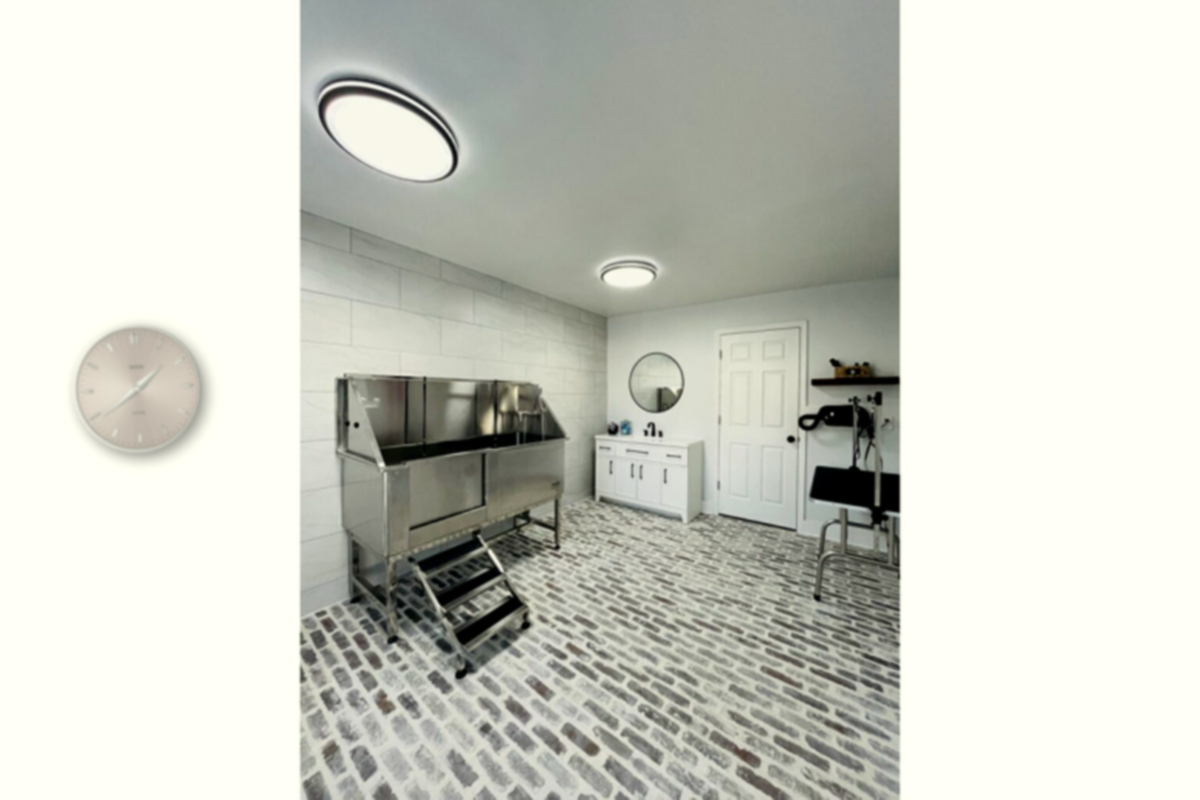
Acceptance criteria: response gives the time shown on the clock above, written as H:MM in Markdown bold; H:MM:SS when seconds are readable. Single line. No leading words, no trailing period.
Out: **1:39**
